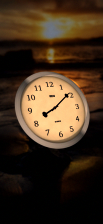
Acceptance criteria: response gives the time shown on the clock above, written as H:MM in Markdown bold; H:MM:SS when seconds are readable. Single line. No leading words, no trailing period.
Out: **8:09**
